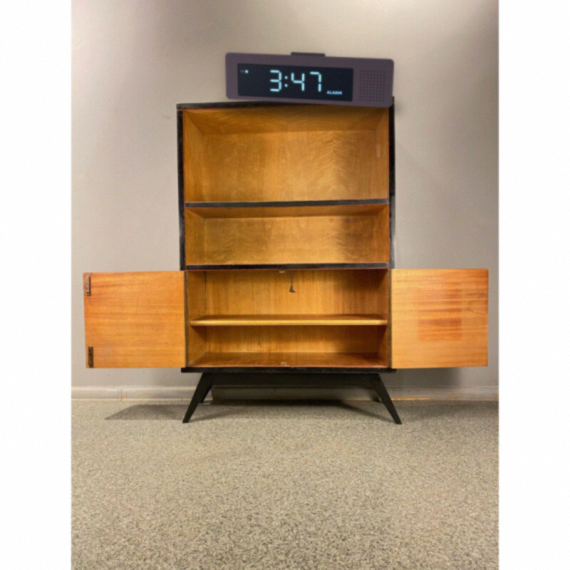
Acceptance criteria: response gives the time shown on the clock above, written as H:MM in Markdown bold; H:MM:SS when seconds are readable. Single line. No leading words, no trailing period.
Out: **3:47**
